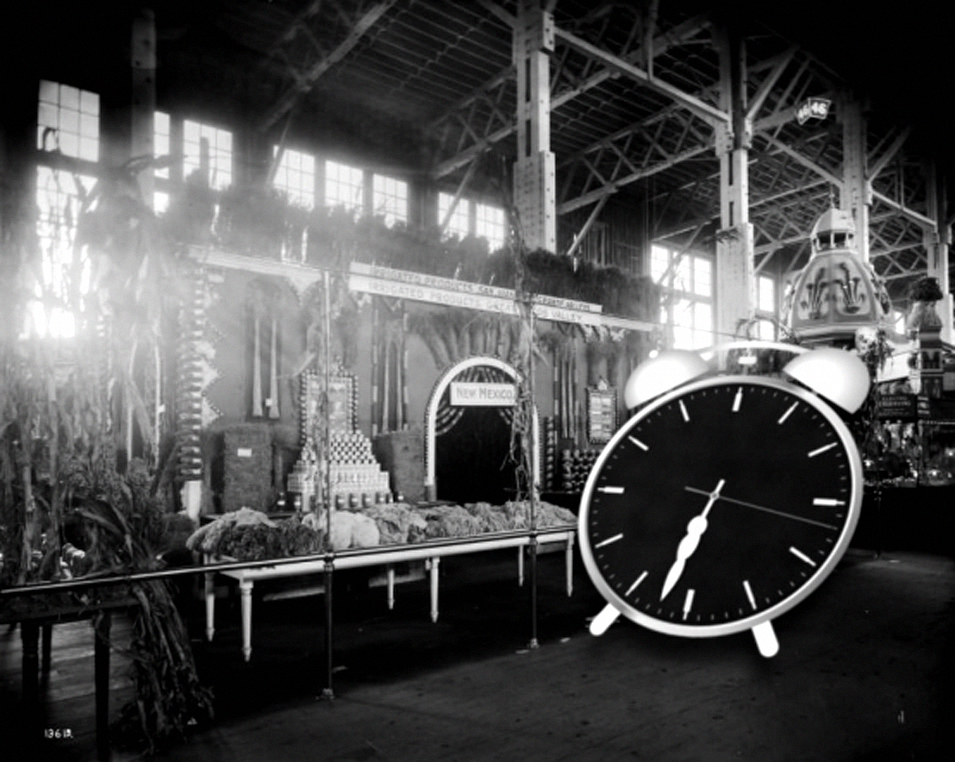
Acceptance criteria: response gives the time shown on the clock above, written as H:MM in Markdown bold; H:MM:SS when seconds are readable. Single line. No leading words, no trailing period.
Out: **6:32:17**
